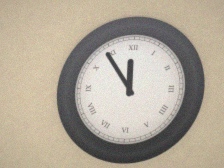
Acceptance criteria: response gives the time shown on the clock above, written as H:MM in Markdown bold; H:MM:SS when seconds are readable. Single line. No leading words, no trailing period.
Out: **11:54**
